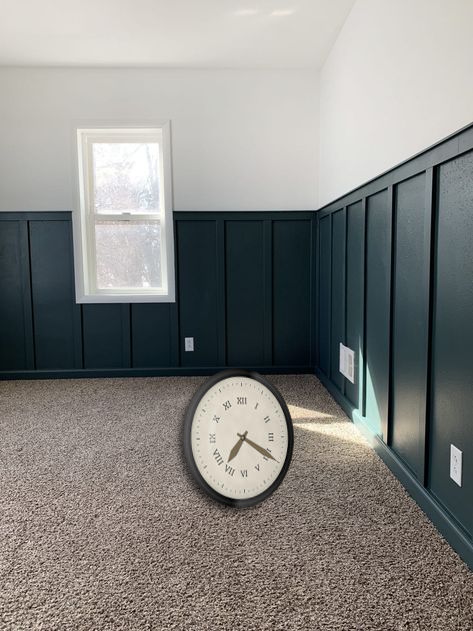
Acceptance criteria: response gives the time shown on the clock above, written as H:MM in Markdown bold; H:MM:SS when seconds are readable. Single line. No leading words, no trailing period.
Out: **7:20**
